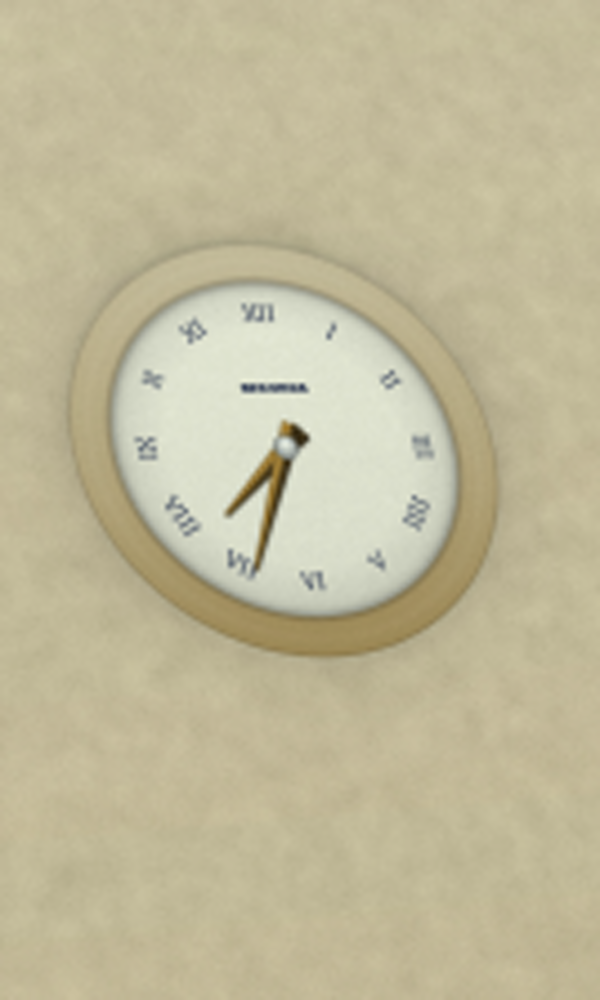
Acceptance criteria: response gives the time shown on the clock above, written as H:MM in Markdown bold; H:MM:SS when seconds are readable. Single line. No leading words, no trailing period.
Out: **7:34**
